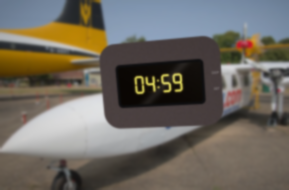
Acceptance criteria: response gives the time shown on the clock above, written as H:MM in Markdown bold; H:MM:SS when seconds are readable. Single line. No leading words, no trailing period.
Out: **4:59**
